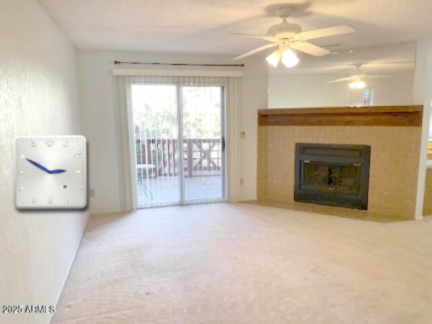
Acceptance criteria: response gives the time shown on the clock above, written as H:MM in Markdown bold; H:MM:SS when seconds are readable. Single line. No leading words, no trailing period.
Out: **2:50**
